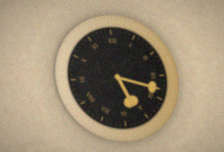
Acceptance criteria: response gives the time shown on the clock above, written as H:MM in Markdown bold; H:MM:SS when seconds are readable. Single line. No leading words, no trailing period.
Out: **5:18**
